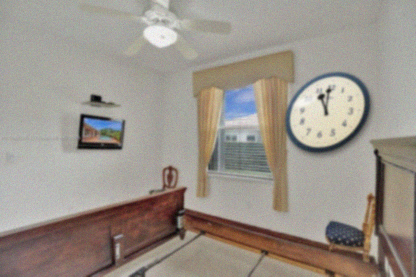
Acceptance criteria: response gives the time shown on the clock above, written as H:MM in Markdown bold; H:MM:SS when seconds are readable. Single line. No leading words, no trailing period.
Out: **10:59**
